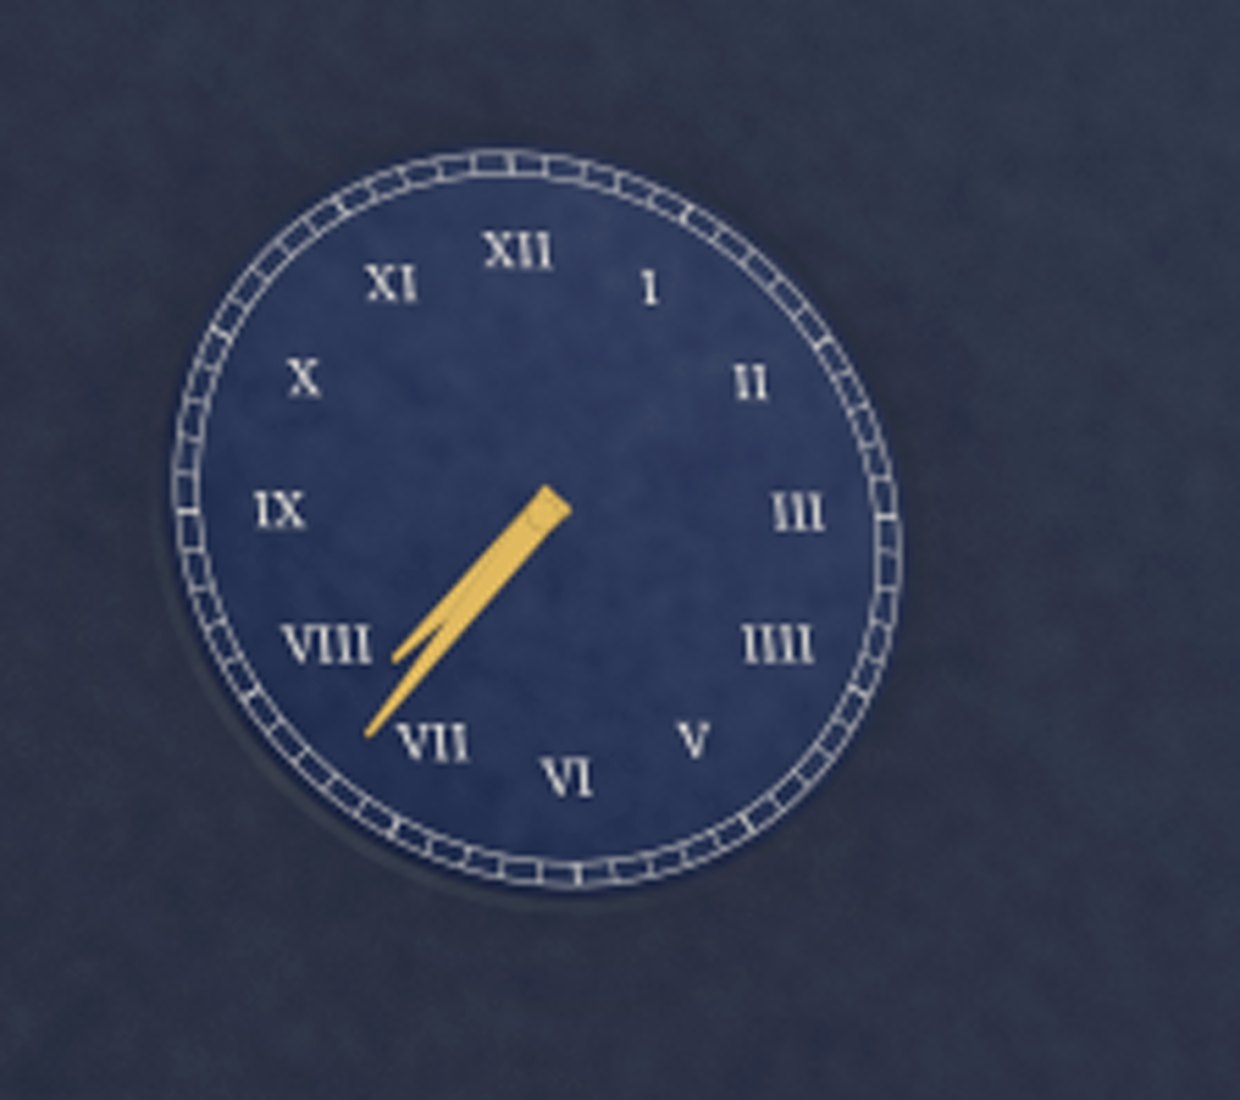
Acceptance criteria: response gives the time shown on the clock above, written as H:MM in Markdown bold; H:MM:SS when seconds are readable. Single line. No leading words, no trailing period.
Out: **7:37**
